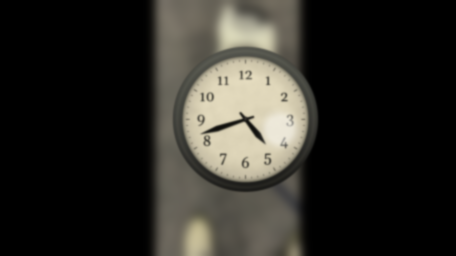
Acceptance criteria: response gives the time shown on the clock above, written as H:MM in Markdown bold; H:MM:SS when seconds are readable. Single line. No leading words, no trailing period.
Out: **4:42**
